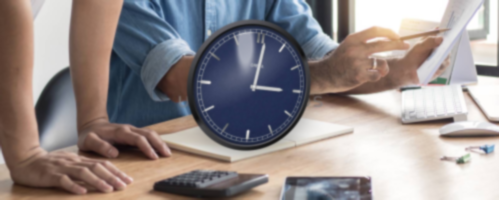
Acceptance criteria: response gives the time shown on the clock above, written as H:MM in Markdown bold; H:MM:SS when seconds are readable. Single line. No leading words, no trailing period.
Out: **3:01**
